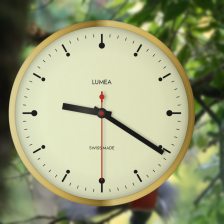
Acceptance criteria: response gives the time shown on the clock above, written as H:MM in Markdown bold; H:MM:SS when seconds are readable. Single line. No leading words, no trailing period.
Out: **9:20:30**
